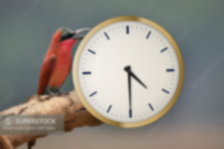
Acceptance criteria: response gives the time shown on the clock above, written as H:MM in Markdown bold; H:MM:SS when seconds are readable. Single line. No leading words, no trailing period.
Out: **4:30**
